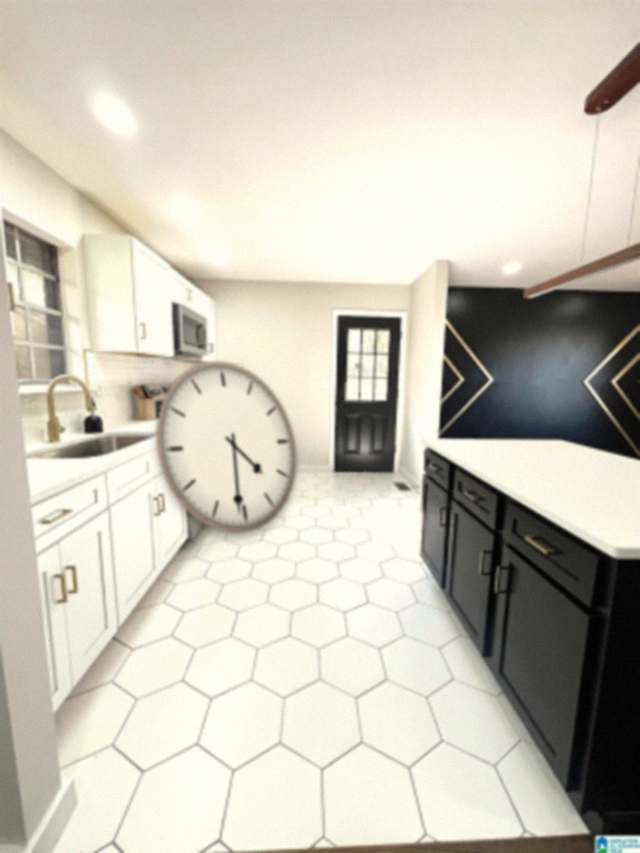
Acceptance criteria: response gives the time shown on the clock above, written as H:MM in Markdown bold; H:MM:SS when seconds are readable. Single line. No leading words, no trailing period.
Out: **4:31**
